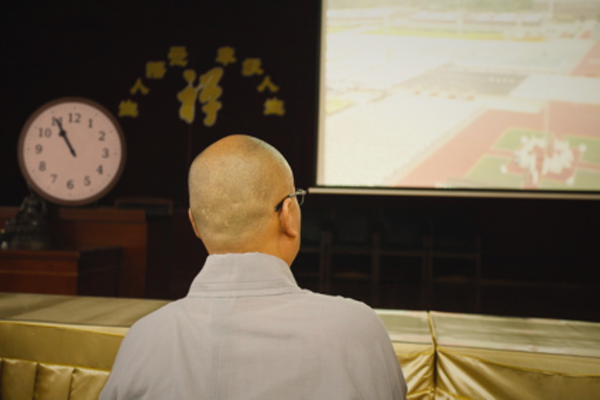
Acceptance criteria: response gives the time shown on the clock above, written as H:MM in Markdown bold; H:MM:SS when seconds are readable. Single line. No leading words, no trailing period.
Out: **10:55**
